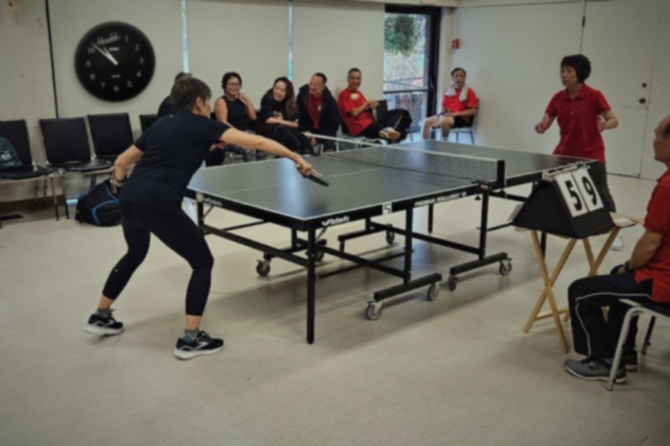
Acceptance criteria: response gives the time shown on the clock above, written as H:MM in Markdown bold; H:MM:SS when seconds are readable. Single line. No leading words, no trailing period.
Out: **10:52**
